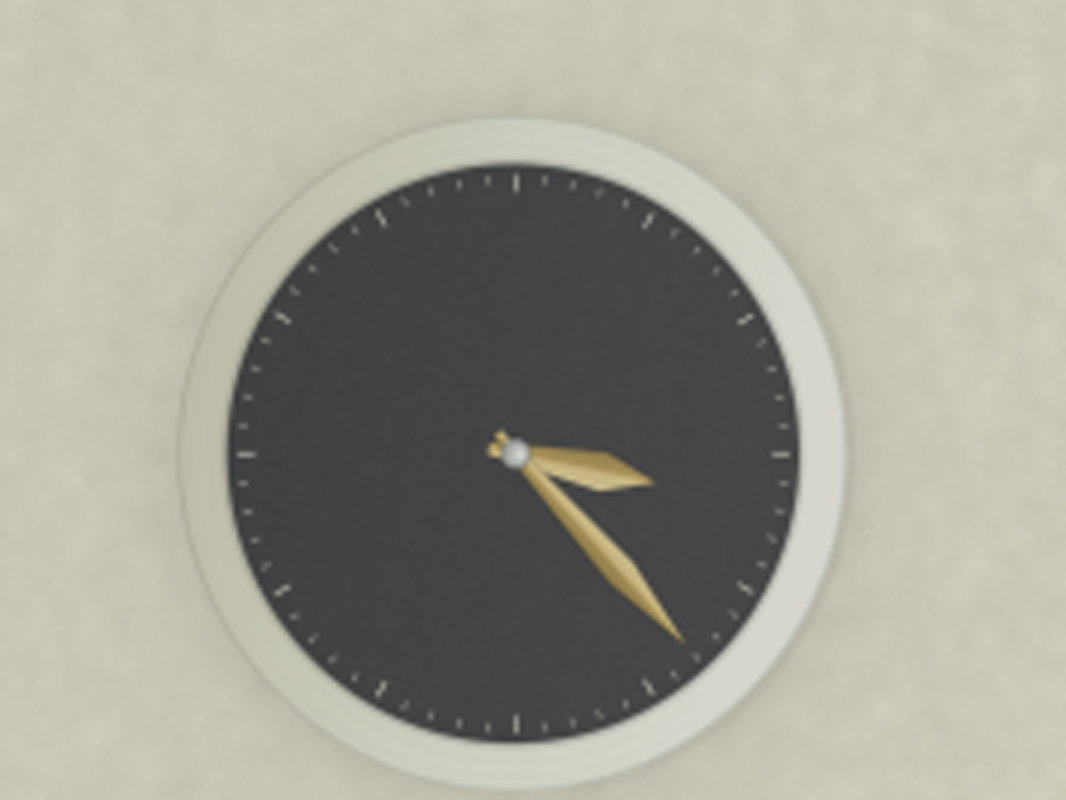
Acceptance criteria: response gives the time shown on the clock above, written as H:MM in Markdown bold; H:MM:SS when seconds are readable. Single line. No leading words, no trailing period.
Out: **3:23**
